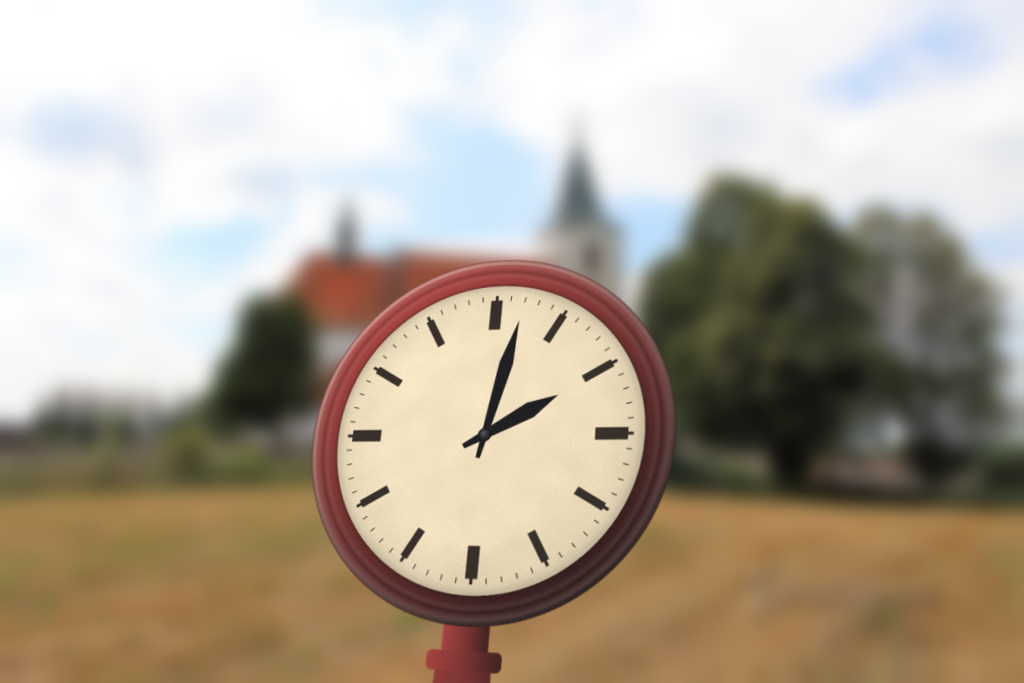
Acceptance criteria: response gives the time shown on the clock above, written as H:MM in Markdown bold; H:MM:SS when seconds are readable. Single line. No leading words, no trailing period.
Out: **2:02**
